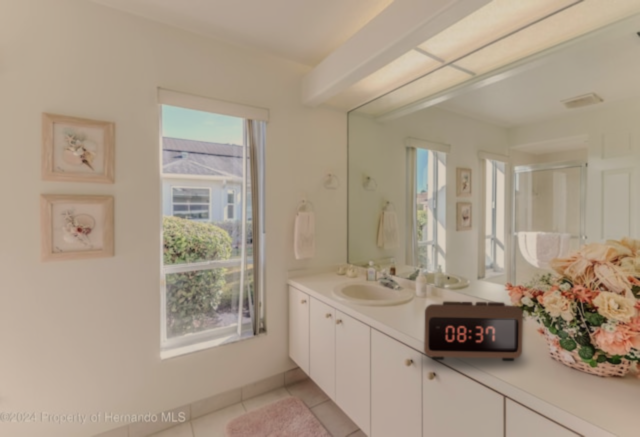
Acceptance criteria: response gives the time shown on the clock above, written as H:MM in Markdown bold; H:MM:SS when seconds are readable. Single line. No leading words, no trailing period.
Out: **8:37**
